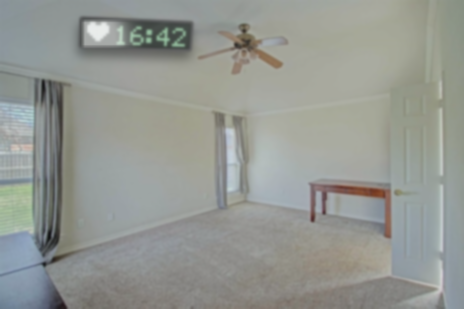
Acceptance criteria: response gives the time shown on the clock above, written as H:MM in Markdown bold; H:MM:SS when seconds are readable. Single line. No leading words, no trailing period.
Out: **16:42**
